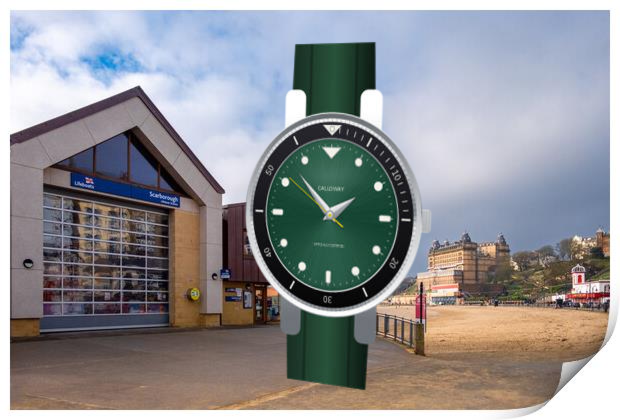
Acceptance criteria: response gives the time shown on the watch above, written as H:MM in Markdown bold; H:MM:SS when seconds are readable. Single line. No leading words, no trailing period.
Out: **1:52:51**
